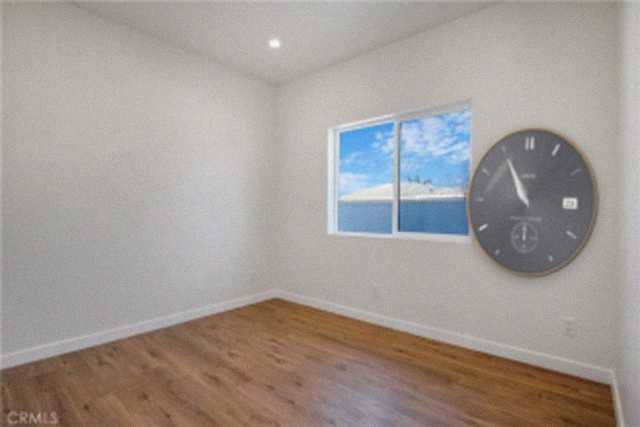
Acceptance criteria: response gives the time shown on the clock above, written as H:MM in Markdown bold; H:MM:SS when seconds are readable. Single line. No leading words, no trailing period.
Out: **10:55**
